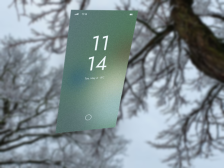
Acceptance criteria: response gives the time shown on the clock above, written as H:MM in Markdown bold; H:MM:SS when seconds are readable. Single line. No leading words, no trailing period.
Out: **11:14**
